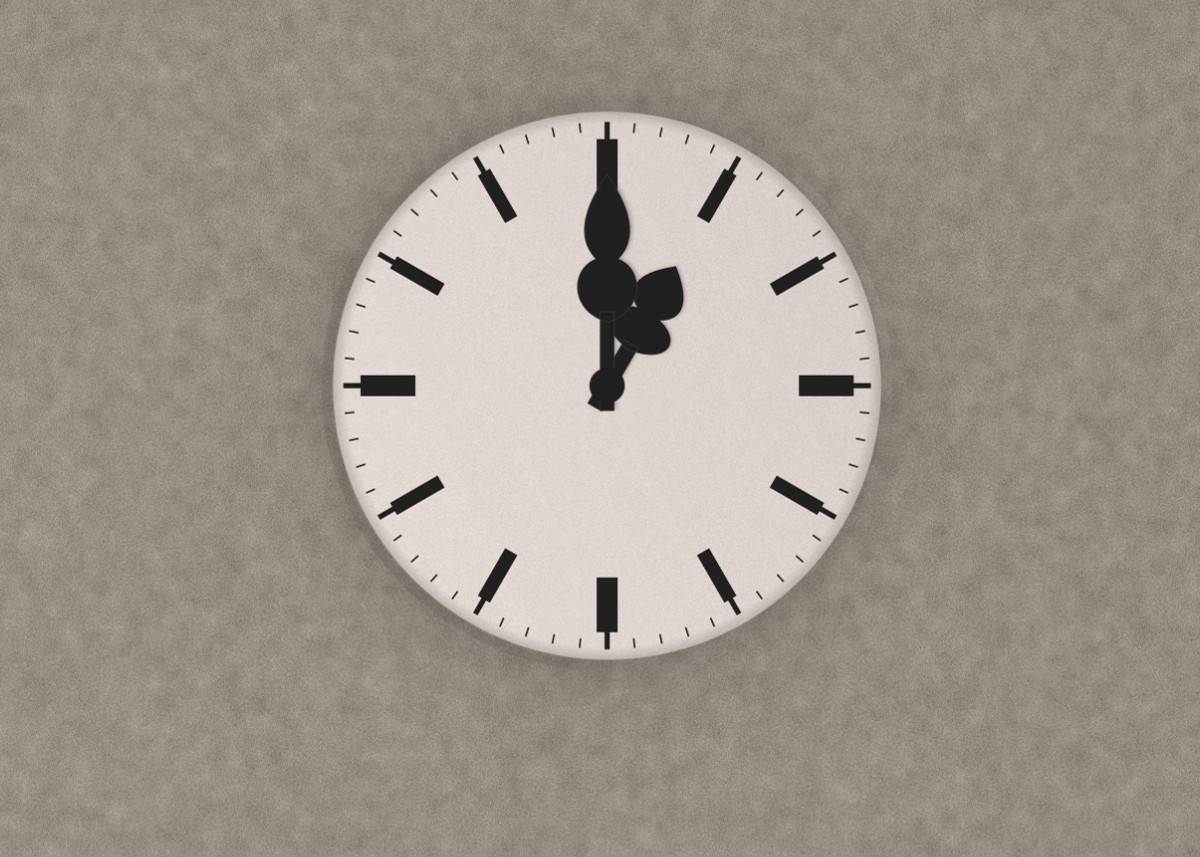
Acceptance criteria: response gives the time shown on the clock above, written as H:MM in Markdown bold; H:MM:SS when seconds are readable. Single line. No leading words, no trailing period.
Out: **1:00**
